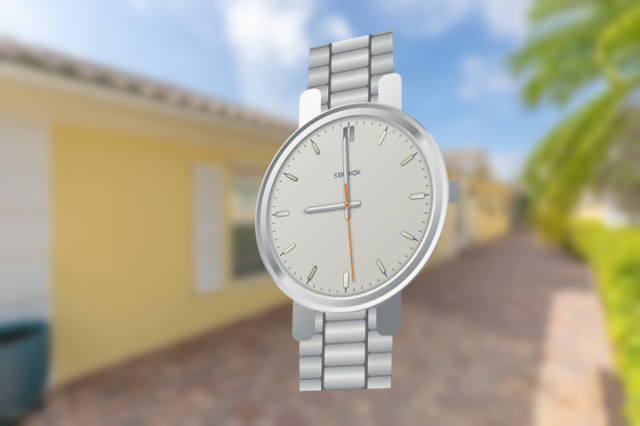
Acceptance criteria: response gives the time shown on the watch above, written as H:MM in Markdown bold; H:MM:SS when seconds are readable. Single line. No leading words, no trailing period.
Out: **8:59:29**
